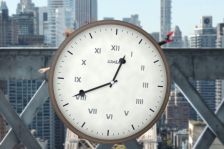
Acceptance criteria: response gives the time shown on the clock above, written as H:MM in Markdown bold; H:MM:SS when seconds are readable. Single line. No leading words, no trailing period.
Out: **12:41**
